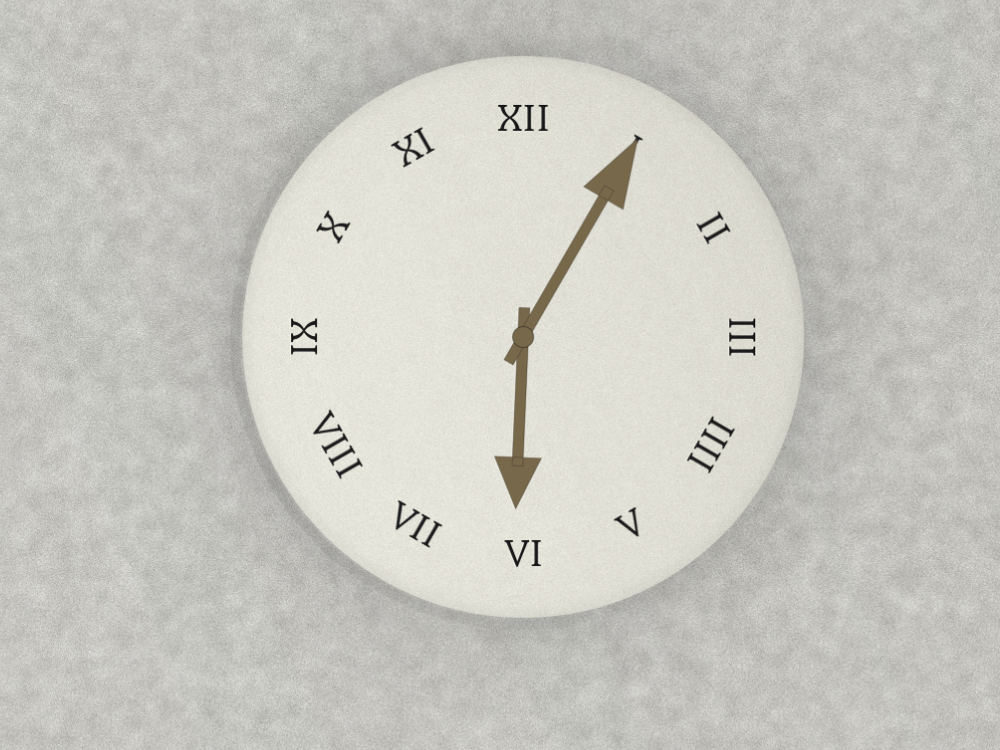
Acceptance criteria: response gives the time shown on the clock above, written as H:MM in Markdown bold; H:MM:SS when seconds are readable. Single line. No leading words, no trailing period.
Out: **6:05**
